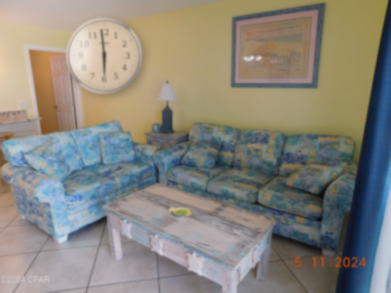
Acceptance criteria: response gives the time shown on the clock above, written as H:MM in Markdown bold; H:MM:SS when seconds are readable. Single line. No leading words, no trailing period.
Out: **5:59**
